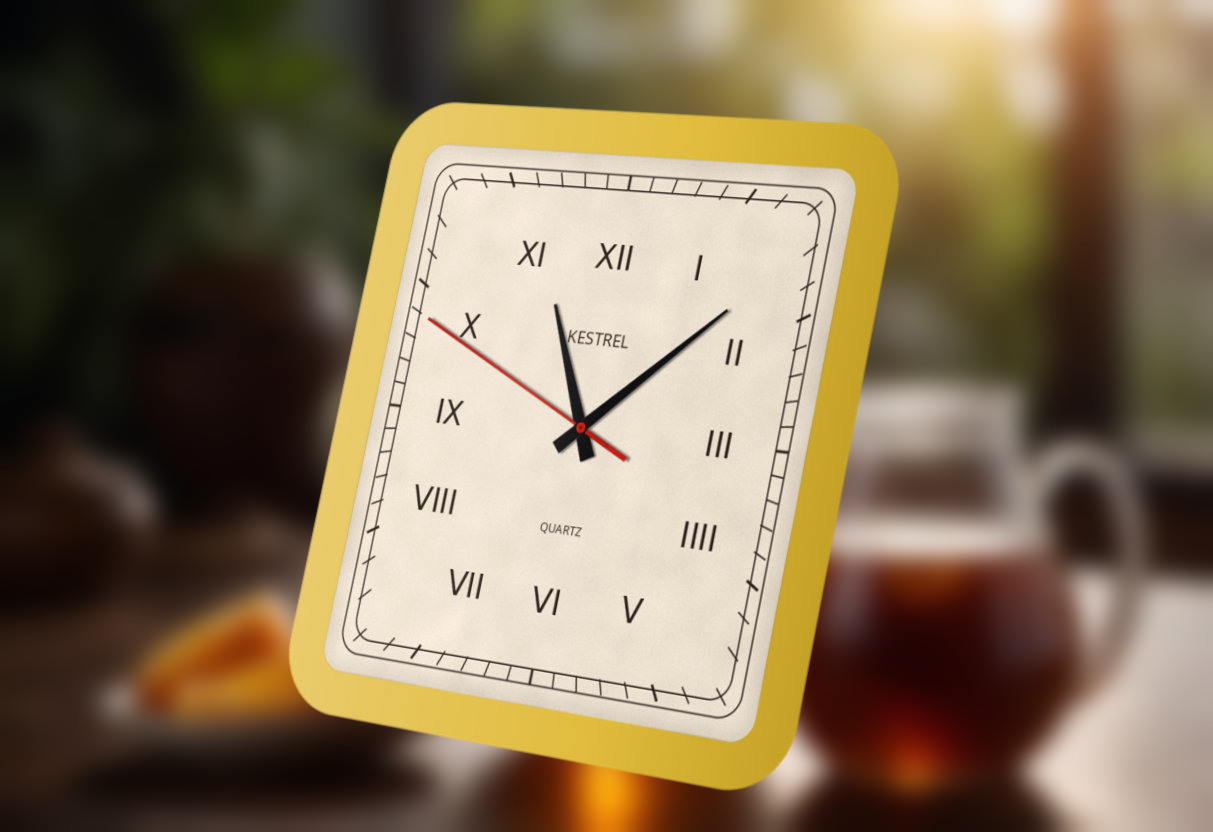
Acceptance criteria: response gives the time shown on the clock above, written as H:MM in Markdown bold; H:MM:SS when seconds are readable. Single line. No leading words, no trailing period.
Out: **11:07:49**
